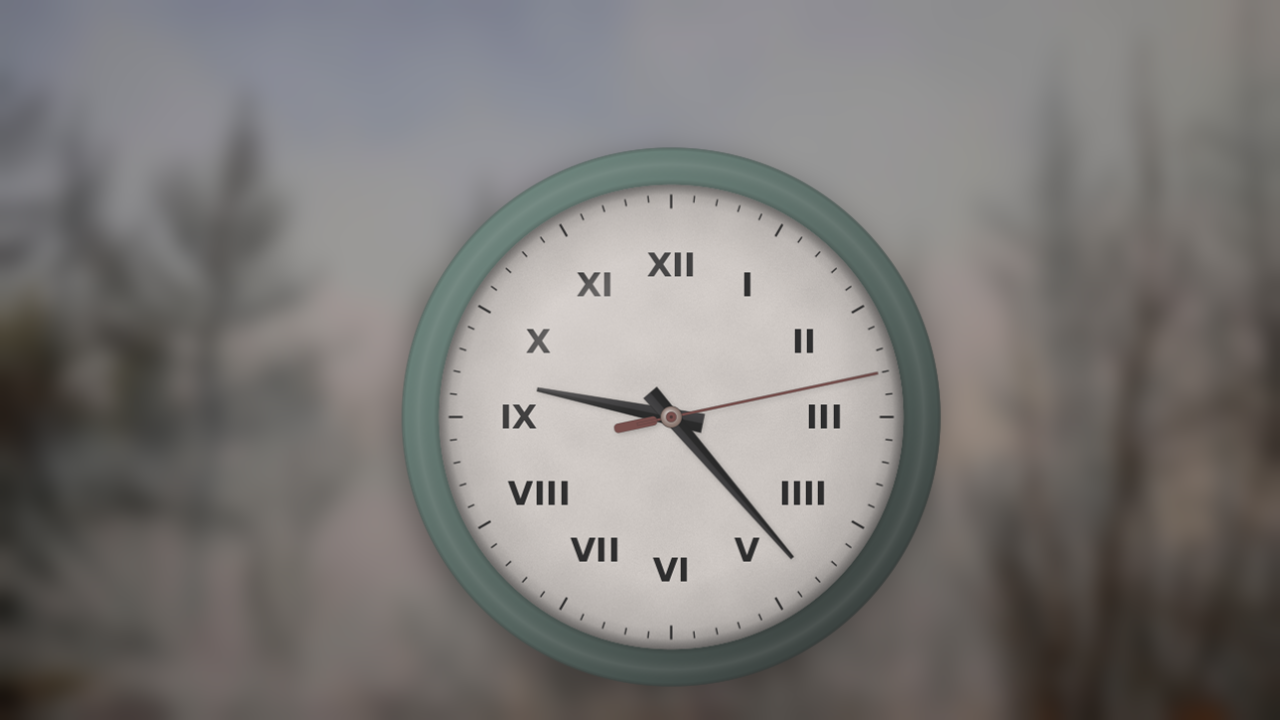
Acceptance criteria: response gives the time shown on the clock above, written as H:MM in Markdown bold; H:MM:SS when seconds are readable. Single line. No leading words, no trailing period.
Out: **9:23:13**
